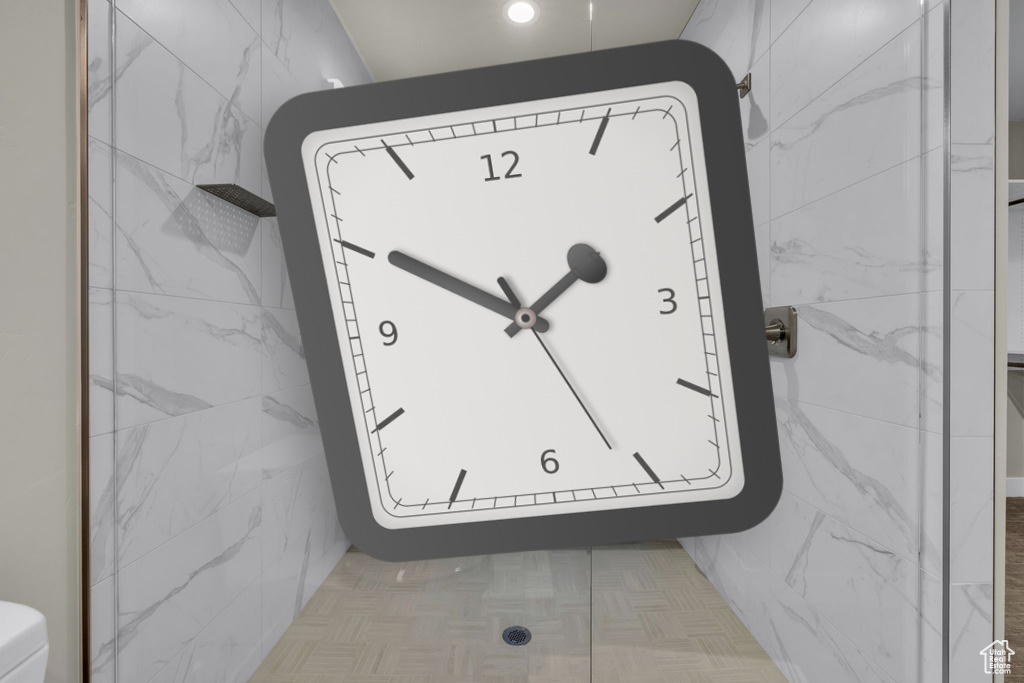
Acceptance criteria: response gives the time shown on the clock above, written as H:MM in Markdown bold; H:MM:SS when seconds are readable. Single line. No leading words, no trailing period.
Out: **1:50:26**
